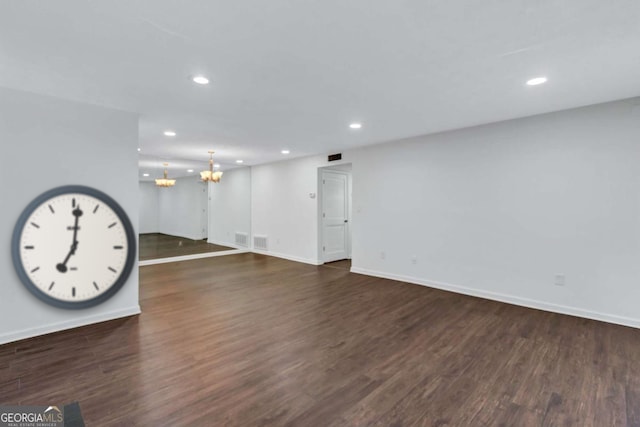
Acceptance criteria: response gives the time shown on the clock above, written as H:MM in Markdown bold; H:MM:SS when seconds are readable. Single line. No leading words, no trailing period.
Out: **7:01**
